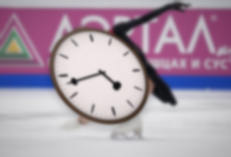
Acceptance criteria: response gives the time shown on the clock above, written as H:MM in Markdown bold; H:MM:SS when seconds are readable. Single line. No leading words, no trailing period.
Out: **4:43**
